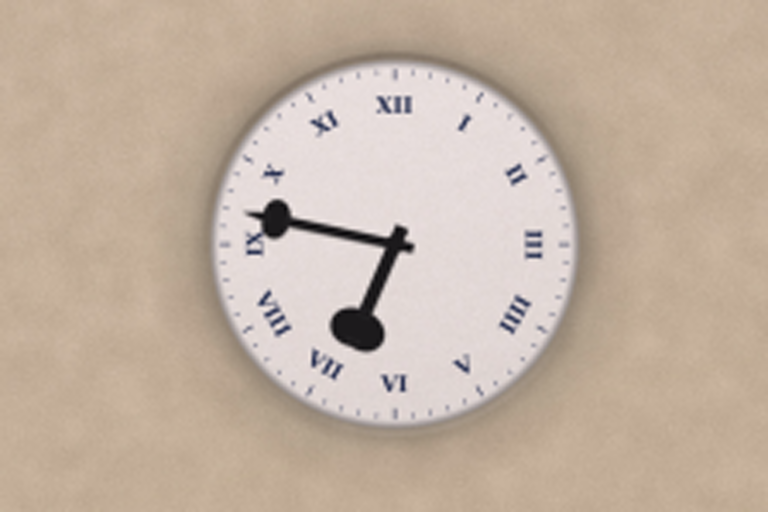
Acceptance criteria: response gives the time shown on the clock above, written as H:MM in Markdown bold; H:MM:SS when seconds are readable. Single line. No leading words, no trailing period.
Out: **6:47**
